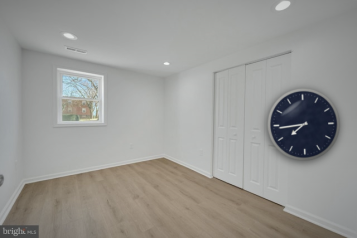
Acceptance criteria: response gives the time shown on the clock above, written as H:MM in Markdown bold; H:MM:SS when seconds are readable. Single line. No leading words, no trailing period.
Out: **7:44**
